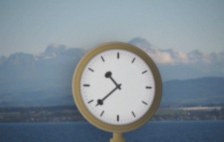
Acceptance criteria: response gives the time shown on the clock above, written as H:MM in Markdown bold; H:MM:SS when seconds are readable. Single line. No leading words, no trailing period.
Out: **10:38**
